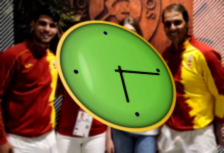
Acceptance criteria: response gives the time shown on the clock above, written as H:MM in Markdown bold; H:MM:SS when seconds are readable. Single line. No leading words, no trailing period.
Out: **6:16**
